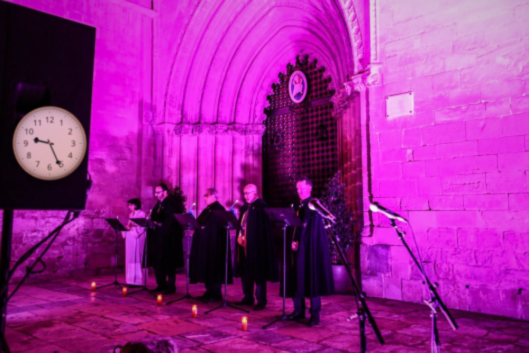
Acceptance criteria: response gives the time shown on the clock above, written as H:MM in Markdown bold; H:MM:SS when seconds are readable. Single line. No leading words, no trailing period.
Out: **9:26**
